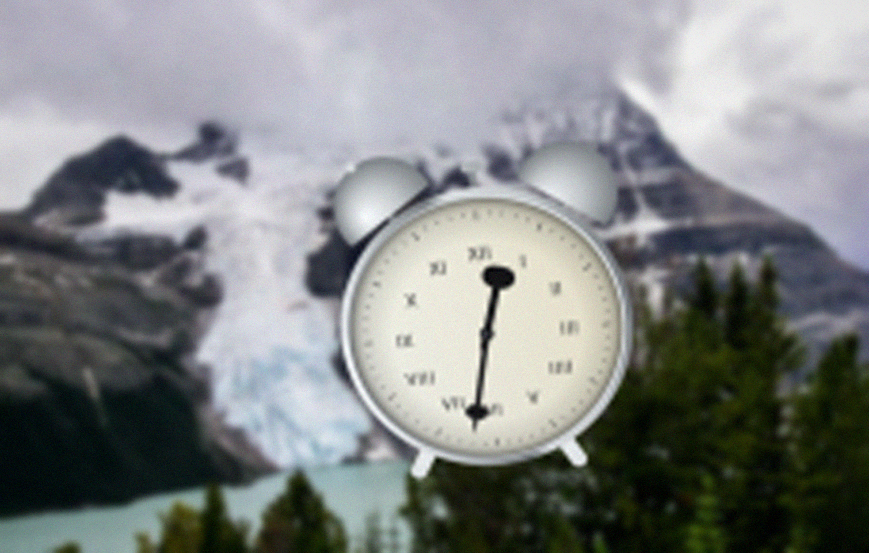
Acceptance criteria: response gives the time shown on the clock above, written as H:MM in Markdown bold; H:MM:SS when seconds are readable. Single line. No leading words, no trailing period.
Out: **12:32**
